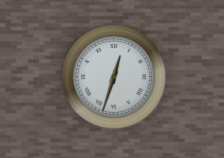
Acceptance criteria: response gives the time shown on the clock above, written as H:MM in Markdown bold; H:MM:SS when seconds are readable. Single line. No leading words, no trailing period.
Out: **12:33**
